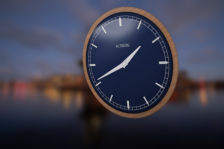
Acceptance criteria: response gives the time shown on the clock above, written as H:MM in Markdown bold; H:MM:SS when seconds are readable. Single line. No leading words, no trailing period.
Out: **1:41**
